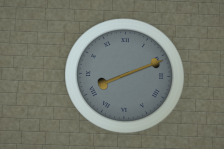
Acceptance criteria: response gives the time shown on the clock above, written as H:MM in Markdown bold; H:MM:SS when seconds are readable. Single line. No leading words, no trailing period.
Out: **8:11**
